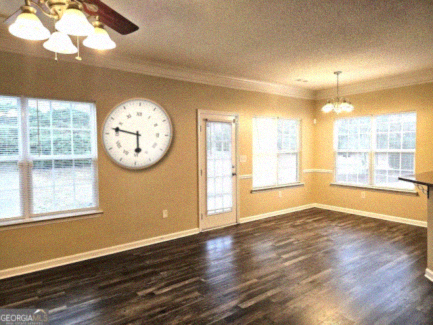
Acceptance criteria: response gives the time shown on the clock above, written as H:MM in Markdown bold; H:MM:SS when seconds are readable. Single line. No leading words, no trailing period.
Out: **5:47**
